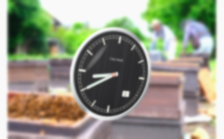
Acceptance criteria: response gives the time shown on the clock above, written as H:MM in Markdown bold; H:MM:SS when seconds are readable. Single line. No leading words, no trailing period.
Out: **8:40**
